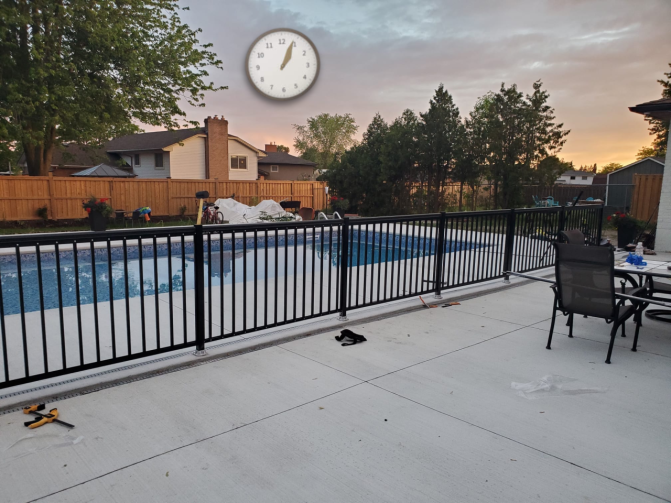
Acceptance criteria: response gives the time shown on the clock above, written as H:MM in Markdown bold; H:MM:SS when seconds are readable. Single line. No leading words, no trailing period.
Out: **1:04**
